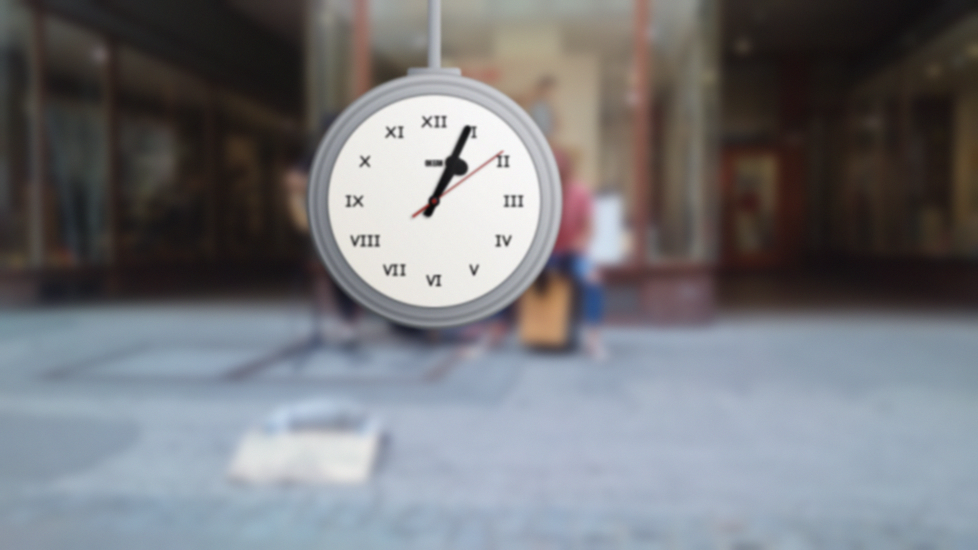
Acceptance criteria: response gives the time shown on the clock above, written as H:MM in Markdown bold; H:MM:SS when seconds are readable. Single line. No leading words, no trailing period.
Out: **1:04:09**
